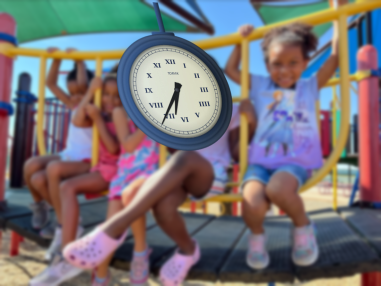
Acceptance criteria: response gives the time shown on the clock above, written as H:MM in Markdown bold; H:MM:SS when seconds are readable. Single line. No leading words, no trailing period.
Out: **6:36**
